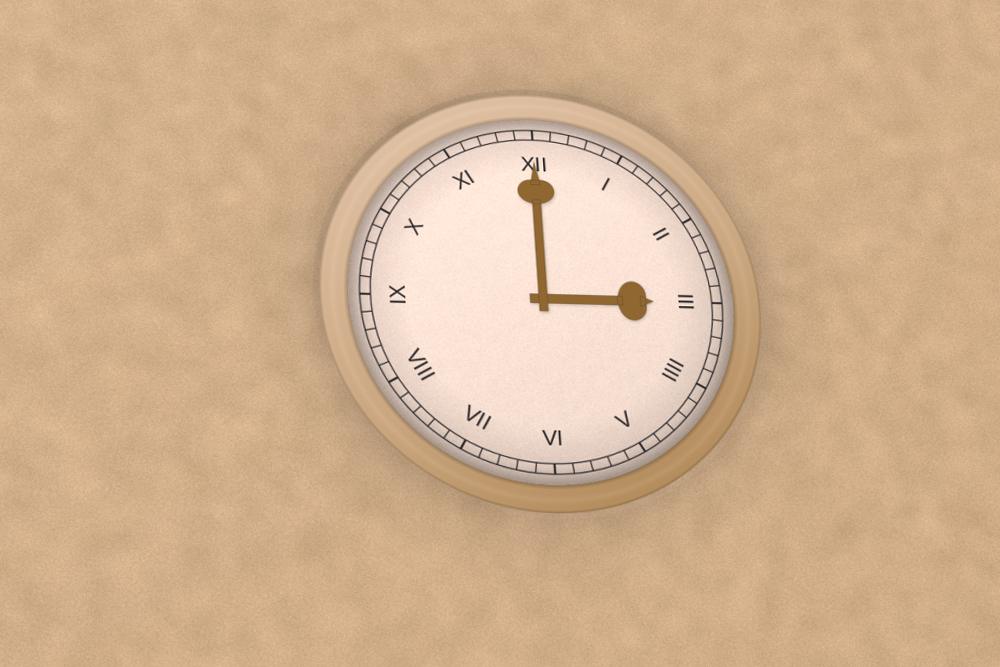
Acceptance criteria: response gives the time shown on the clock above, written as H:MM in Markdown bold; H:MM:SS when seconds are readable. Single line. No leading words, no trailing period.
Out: **3:00**
